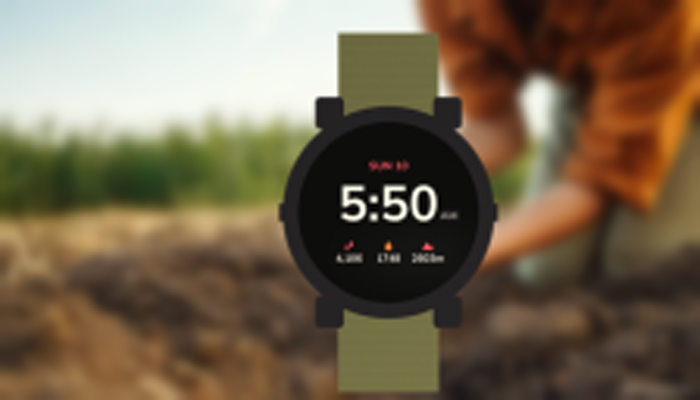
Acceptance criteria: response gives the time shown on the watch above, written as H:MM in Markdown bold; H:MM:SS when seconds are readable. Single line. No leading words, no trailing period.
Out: **5:50**
